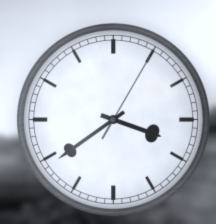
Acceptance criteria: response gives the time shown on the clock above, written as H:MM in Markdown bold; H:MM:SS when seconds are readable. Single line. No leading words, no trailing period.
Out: **3:39:05**
